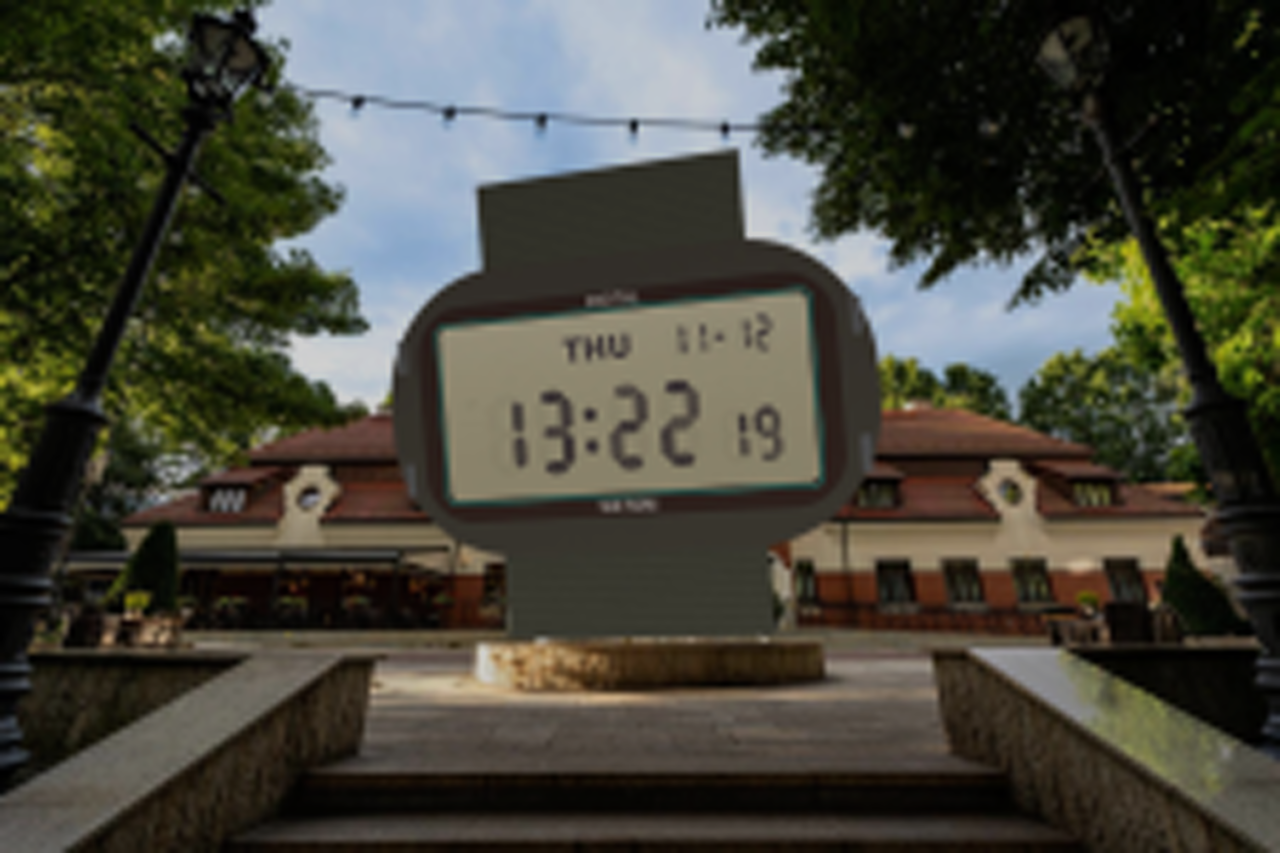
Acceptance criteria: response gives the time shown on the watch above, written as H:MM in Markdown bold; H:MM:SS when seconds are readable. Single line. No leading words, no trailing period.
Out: **13:22:19**
